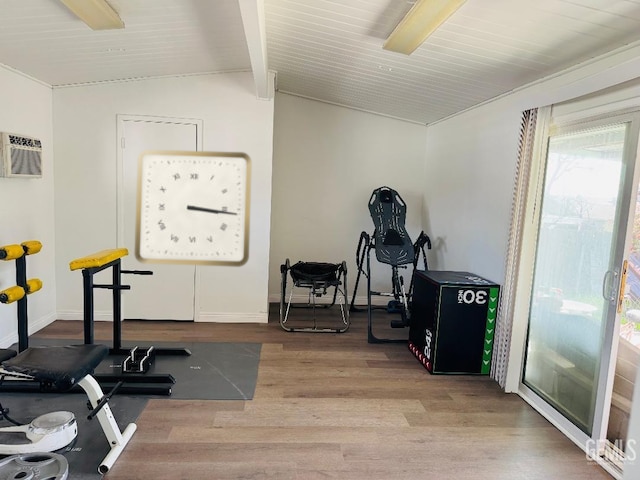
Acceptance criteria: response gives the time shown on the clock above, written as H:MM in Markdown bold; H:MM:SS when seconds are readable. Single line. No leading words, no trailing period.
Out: **3:16**
